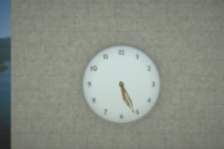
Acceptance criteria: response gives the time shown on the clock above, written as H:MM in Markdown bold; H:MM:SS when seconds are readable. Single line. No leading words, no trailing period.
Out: **5:26**
